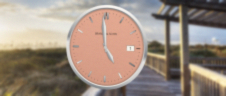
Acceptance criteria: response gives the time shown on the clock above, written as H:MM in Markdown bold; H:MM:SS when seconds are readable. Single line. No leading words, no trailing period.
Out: **4:59**
